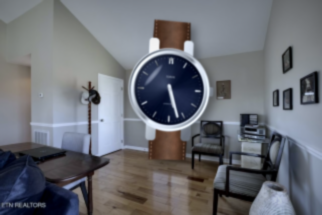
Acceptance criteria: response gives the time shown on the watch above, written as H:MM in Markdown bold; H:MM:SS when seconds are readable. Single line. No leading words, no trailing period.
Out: **5:27**
